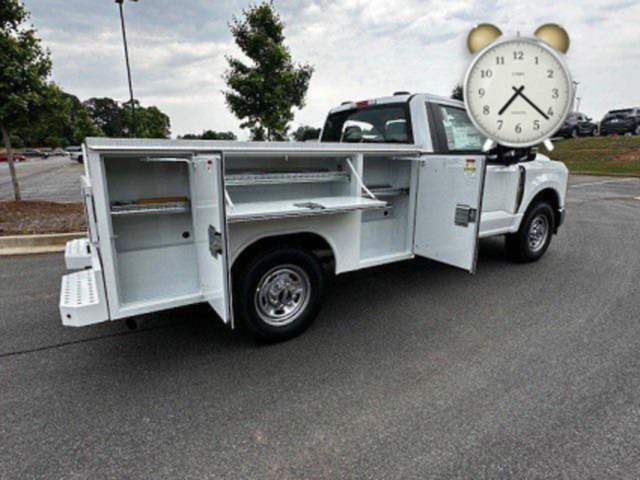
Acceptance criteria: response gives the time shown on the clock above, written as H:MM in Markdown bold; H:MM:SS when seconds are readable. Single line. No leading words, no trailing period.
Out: **7:22**
